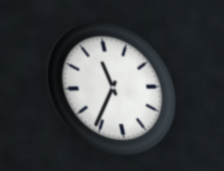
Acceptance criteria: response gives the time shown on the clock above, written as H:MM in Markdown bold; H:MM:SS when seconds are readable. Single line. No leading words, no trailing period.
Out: **11:36**
